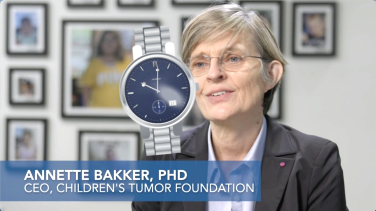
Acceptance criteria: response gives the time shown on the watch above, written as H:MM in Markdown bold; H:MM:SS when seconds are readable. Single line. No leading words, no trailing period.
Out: **10:01**
